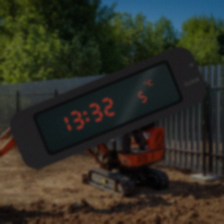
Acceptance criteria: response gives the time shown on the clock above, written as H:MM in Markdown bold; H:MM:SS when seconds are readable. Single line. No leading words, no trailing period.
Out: **13:32**
